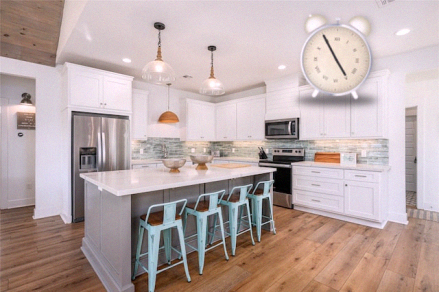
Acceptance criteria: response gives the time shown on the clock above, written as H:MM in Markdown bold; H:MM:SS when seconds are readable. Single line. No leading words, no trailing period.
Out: **4:55**
